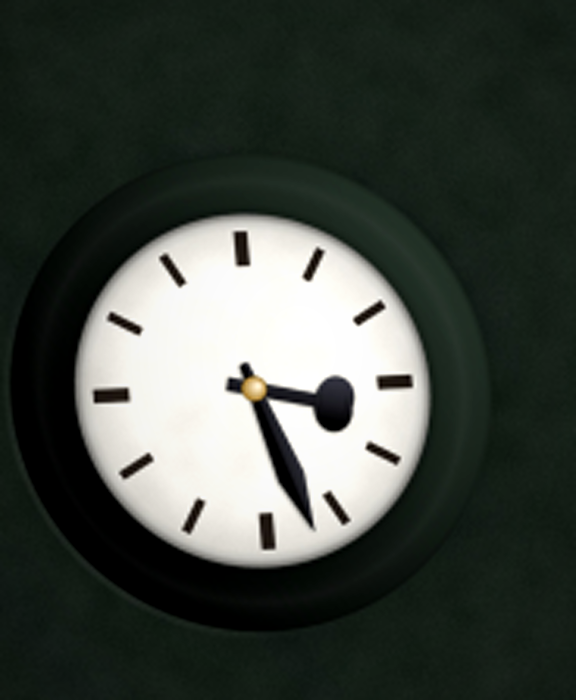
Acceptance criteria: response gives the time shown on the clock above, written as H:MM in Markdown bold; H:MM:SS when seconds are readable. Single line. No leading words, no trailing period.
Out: **3:27**
